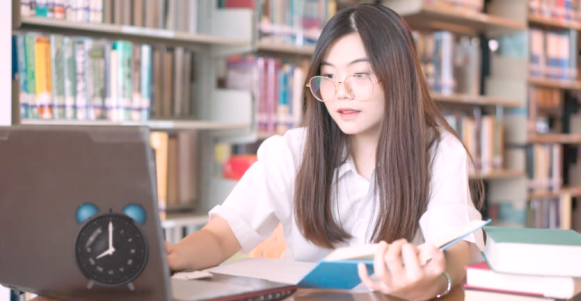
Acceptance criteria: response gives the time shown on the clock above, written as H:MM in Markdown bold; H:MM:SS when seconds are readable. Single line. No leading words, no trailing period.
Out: **8:00**
